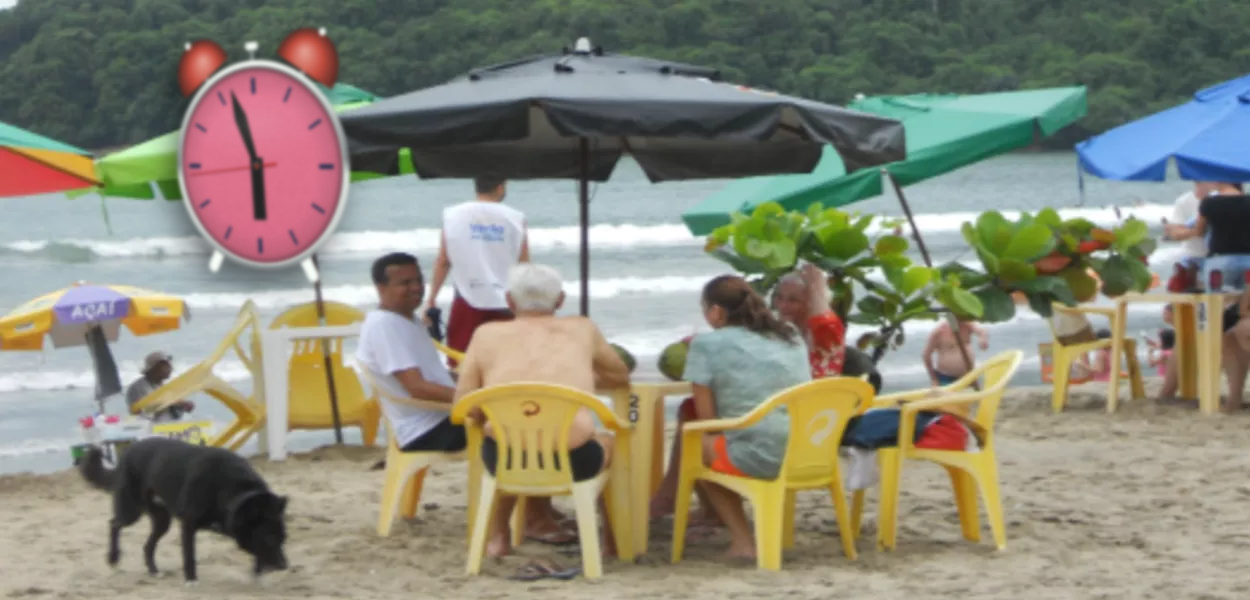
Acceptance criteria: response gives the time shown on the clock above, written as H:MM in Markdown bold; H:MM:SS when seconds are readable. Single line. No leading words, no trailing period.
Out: **5:56:44**
